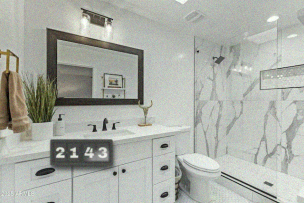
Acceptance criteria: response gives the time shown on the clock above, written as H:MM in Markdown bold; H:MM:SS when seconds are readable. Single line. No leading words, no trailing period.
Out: **21:43**
